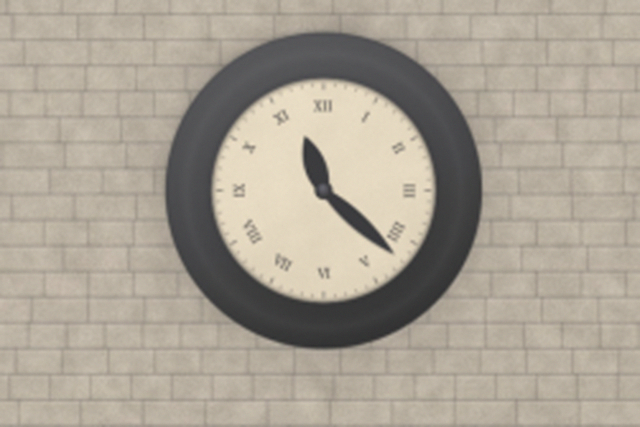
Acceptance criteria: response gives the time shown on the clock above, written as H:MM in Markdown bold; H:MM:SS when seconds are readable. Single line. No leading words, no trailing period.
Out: **11:22**
